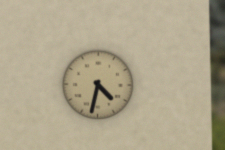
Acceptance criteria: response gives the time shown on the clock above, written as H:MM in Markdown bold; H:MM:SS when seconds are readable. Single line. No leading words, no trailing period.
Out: **4:32**
